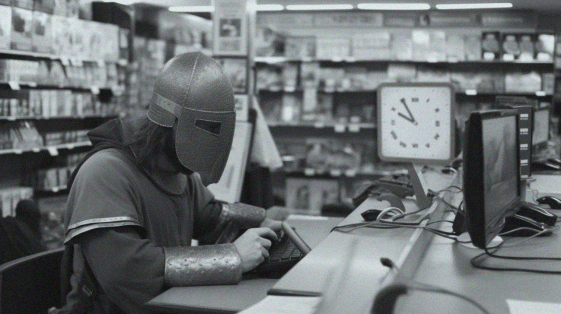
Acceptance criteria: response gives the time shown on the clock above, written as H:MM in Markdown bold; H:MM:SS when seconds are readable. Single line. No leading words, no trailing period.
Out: **9:55**
